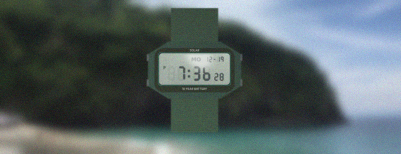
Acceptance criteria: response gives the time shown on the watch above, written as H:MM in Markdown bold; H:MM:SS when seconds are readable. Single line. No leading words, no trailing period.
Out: **7:36:28**
